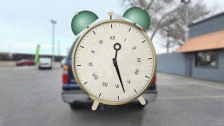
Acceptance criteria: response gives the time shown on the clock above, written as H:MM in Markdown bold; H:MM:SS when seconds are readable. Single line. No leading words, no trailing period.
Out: **12:28**
